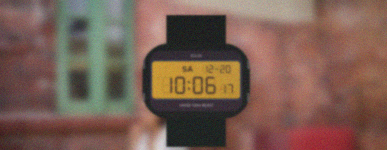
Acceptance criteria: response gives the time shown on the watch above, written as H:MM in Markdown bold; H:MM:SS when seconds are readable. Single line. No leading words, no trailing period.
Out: **10:06**
